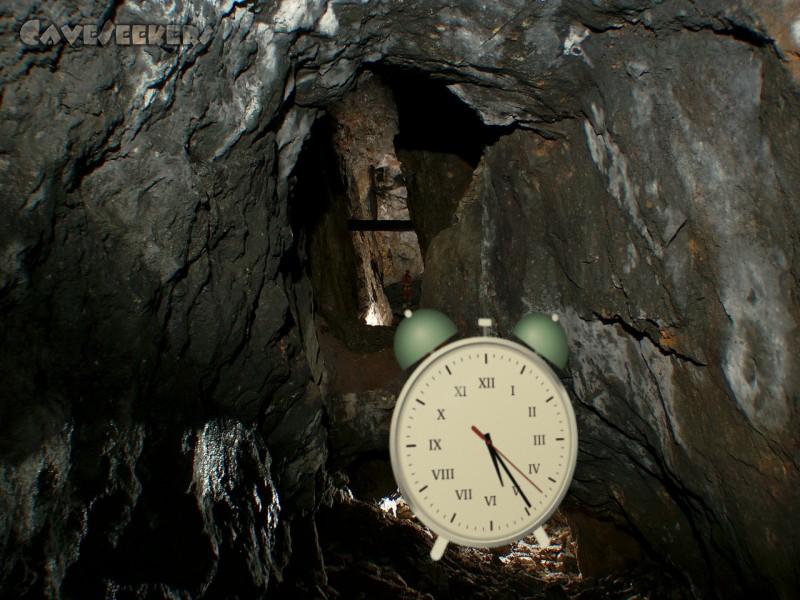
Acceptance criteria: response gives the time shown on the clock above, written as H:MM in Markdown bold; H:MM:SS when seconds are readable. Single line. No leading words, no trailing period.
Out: **5:24:22**
